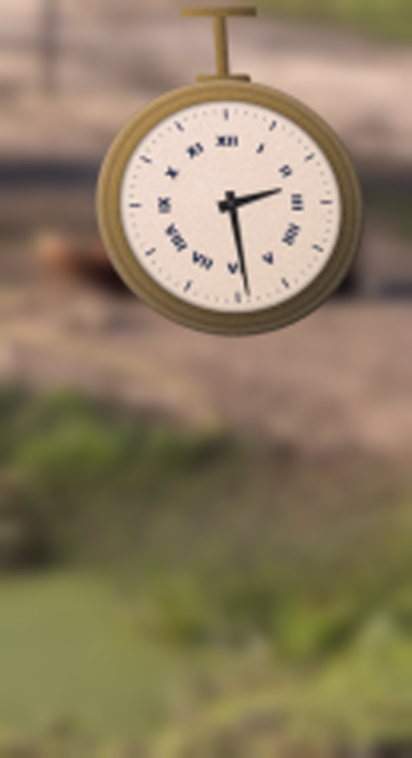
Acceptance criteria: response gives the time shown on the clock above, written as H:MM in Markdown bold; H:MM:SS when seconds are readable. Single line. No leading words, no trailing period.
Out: **2:29**
